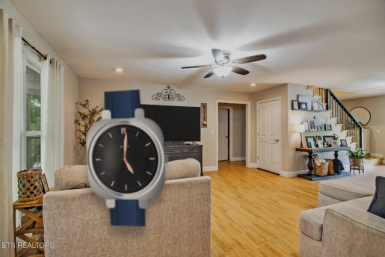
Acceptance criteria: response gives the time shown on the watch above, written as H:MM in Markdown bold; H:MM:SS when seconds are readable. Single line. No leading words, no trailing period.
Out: **5:01**
